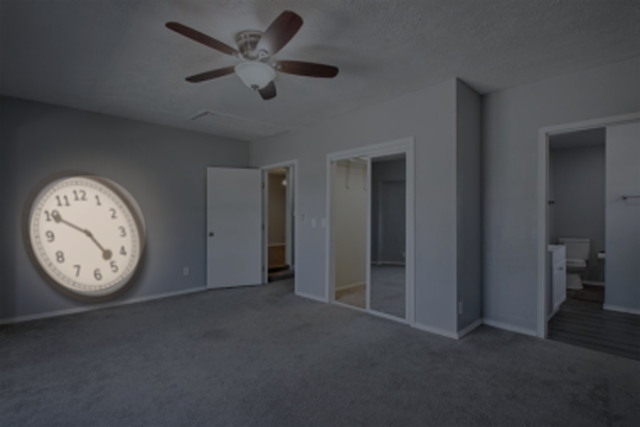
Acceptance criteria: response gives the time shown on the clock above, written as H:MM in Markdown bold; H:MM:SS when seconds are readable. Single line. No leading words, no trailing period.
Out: **4:50**
